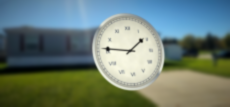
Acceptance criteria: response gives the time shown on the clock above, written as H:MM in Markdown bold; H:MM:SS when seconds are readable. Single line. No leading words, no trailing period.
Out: **1:46**
